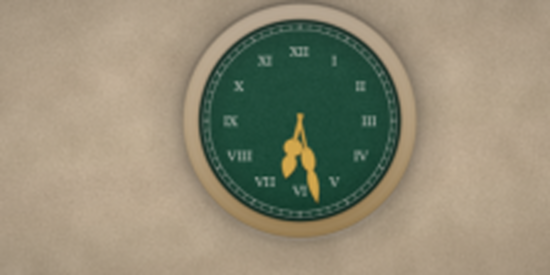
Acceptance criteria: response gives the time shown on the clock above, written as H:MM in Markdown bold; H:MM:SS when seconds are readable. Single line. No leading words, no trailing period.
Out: **6:28**
